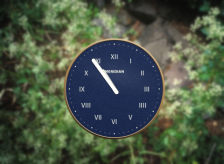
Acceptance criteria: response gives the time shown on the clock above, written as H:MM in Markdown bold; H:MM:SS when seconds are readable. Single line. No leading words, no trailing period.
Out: **10:54**
